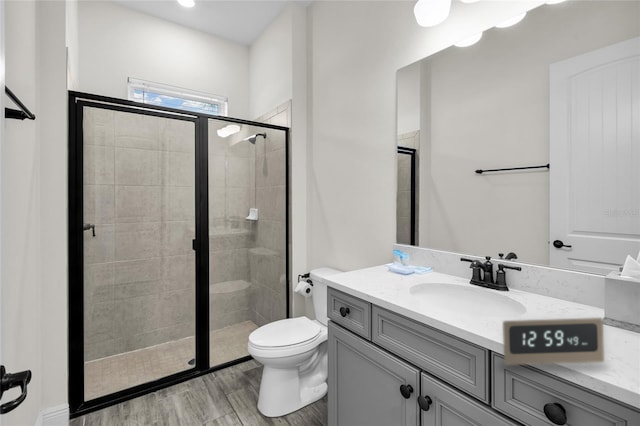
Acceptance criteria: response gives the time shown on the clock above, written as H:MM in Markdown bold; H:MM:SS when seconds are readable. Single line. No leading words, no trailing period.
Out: **12:59**
